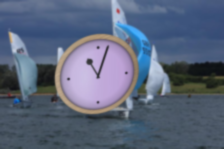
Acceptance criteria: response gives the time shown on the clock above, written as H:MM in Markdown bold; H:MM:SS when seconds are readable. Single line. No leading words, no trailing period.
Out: **11:03**
